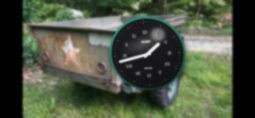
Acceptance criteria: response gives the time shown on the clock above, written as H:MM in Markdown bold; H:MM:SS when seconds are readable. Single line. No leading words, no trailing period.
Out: **1:43**
